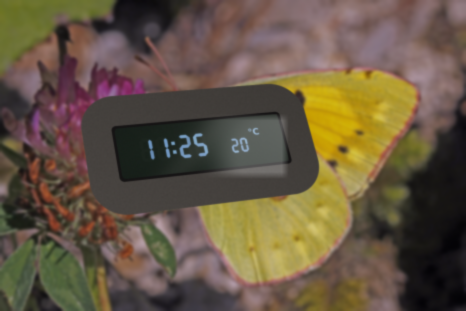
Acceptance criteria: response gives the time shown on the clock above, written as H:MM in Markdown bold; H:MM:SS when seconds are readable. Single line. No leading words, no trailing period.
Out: **11:25**
